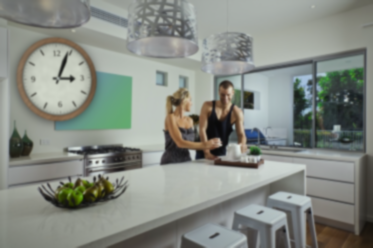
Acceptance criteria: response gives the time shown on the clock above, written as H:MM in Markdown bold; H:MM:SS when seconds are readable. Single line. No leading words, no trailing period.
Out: **3:04**
